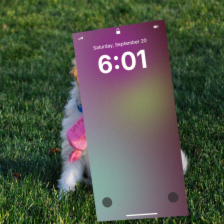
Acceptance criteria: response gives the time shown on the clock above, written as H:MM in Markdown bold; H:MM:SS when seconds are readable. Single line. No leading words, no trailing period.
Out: **6:01**
